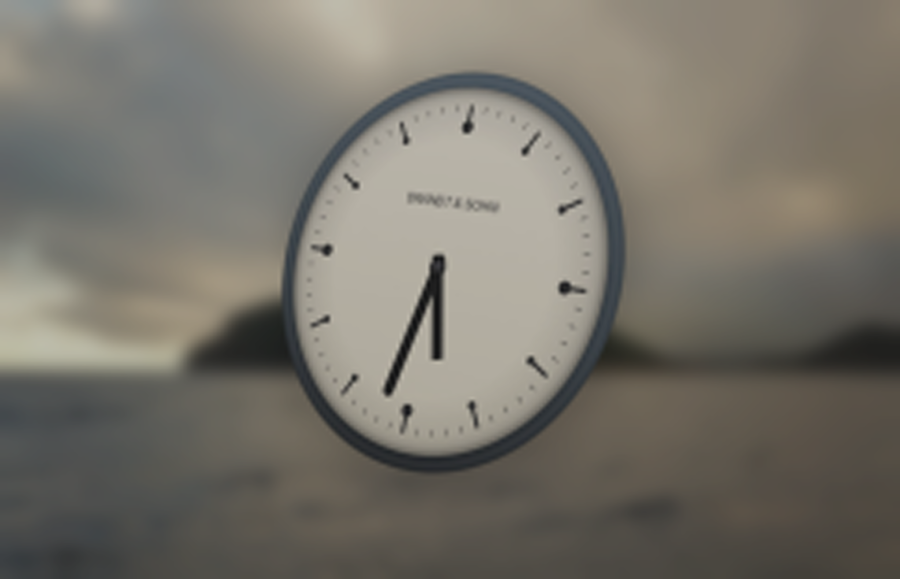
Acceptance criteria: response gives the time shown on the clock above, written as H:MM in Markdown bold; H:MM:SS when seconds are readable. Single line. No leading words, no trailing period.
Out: **5:32**
